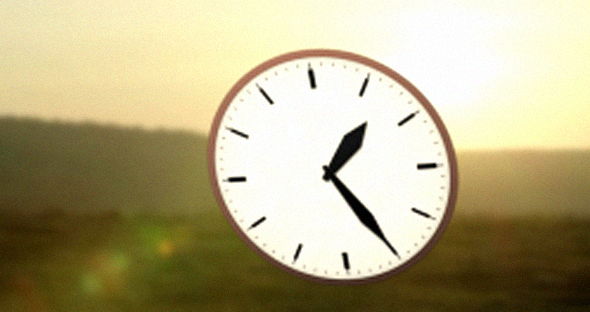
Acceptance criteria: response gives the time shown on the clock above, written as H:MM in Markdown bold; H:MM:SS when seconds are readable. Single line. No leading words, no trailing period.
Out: **1:25**
